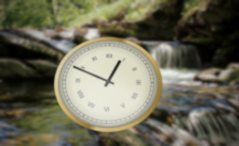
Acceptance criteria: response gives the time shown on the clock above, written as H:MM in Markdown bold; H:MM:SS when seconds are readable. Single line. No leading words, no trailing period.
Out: **12:49**
